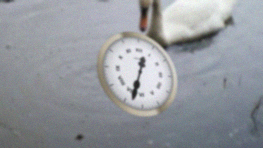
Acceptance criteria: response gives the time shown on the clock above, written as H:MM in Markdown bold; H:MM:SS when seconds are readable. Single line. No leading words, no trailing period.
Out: **12:33**
